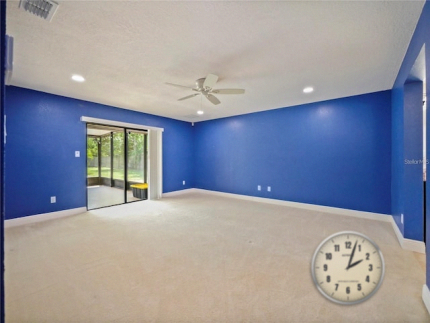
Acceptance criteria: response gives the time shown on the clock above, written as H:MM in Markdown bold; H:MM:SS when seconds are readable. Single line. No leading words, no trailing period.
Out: **2:03**
